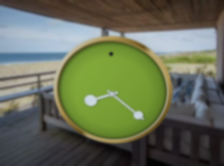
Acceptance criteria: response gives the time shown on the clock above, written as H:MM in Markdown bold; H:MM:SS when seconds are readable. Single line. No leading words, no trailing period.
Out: **8:22**
